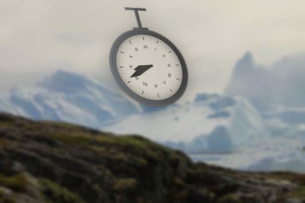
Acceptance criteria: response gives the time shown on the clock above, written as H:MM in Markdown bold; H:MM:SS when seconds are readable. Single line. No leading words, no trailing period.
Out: **8:41**
